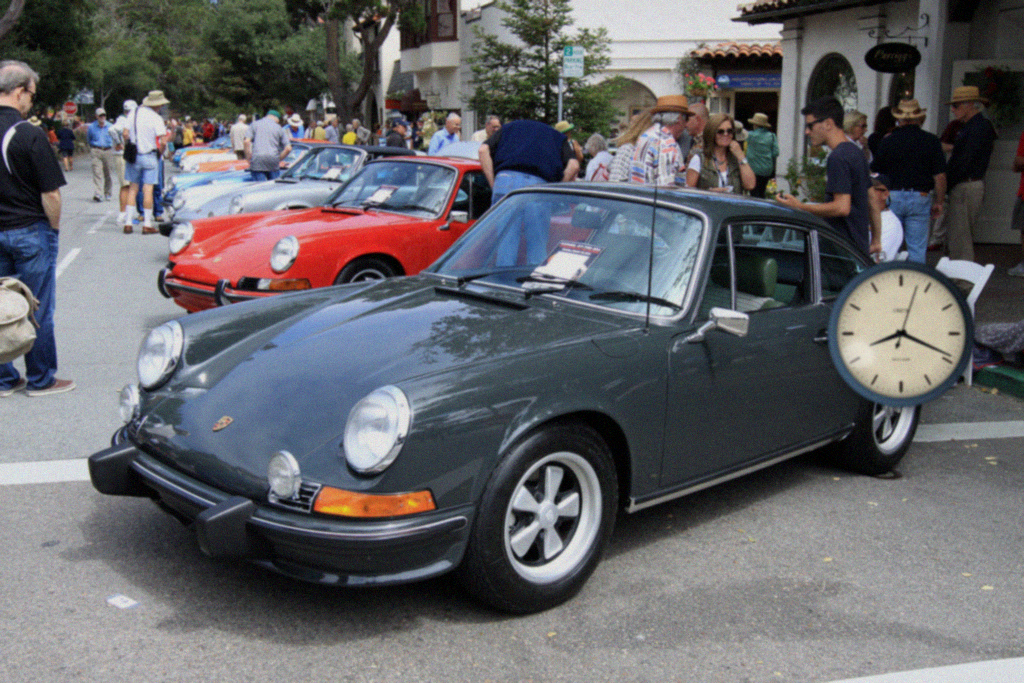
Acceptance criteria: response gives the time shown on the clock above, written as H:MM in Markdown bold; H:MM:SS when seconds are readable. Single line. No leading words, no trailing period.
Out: **8:19:03**
